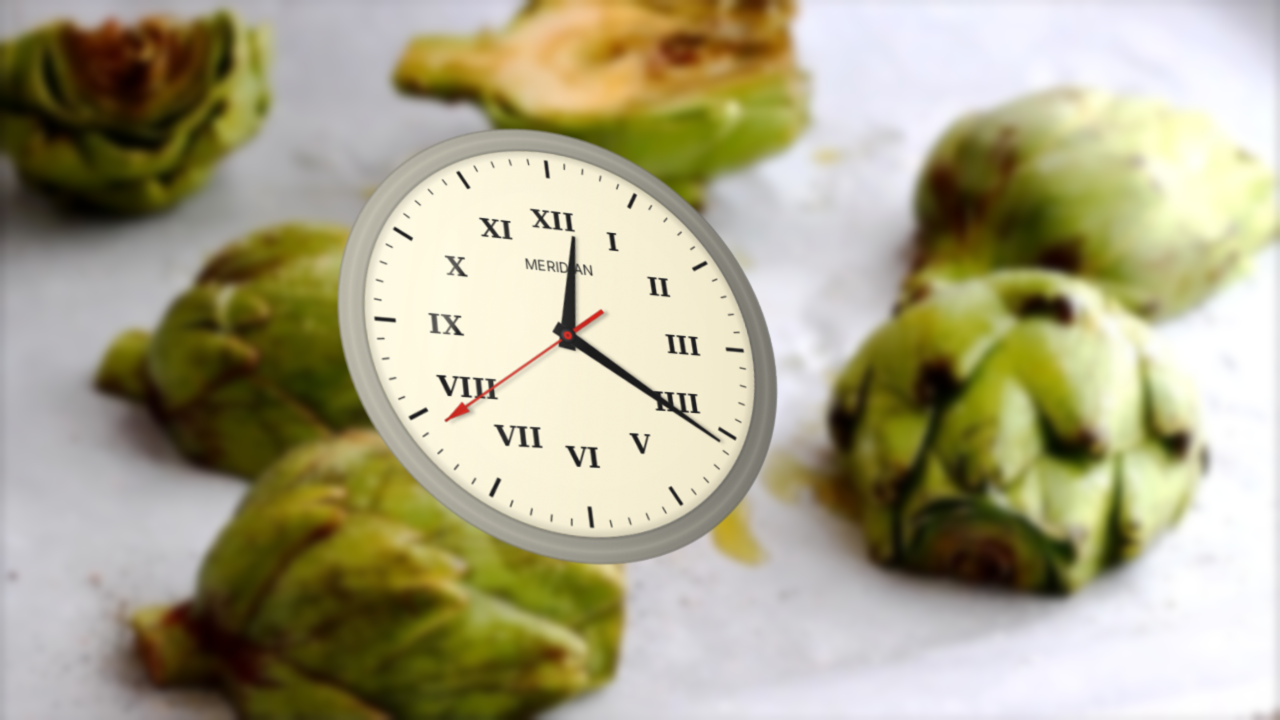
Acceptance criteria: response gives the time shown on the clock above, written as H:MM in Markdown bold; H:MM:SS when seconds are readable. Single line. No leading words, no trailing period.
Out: **12:20:39**
